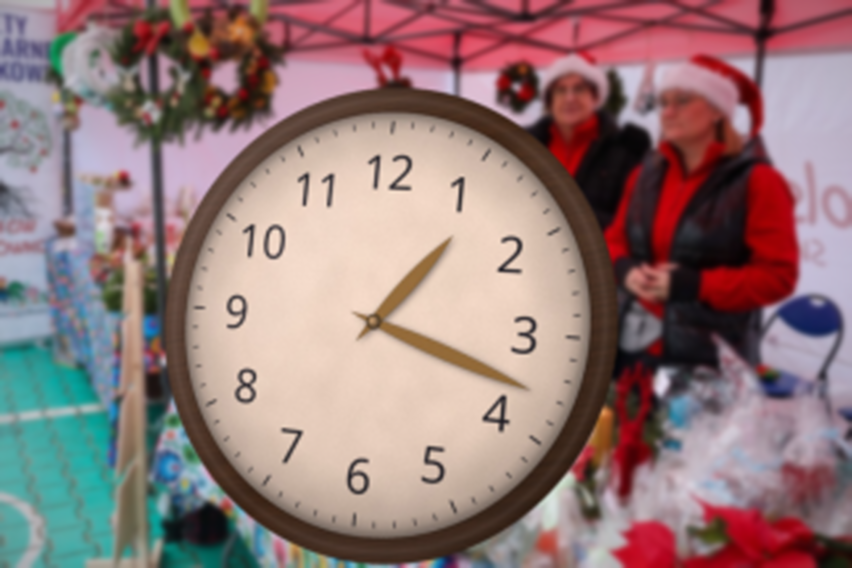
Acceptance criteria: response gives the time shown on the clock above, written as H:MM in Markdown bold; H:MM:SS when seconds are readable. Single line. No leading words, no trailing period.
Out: **1:18**
